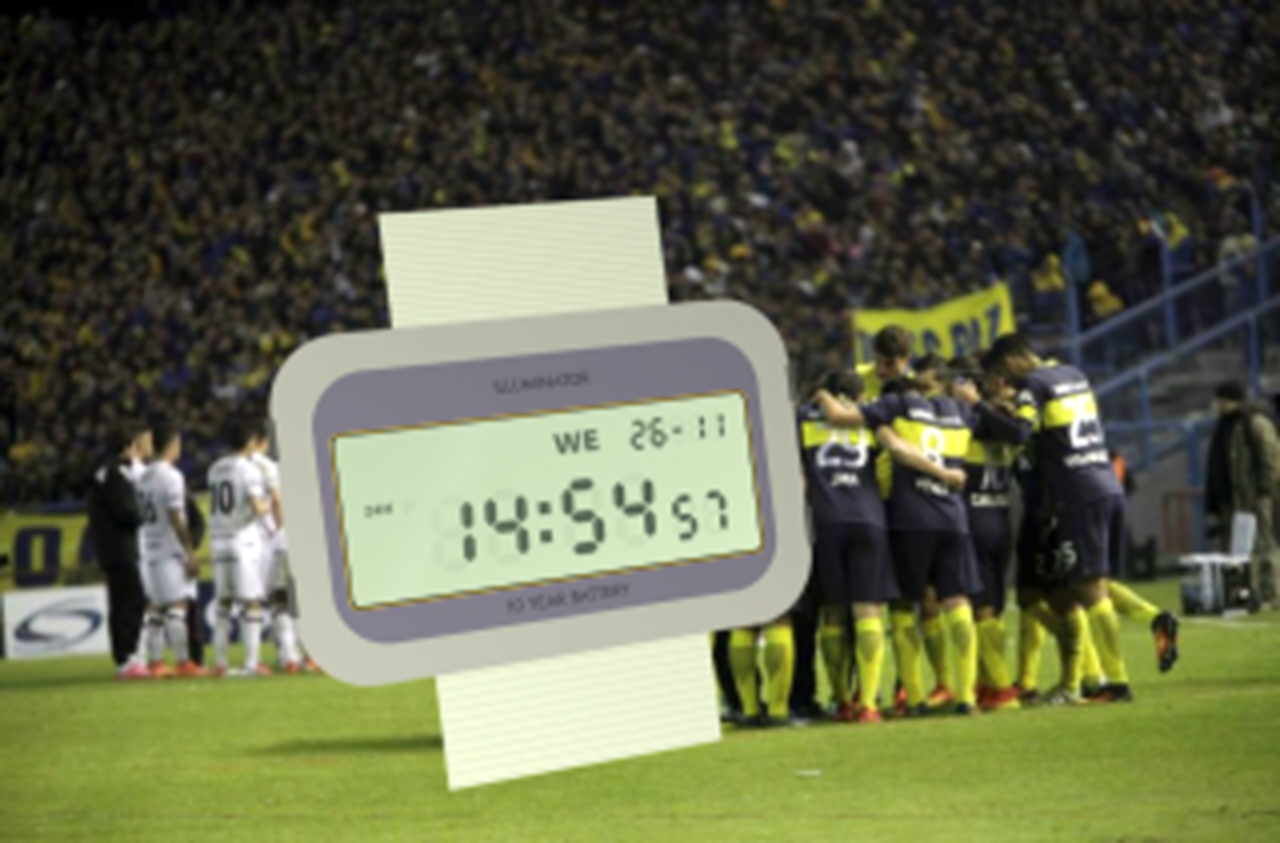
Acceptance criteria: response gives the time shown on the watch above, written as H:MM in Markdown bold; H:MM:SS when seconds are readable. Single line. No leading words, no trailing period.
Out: **14:54:57**
